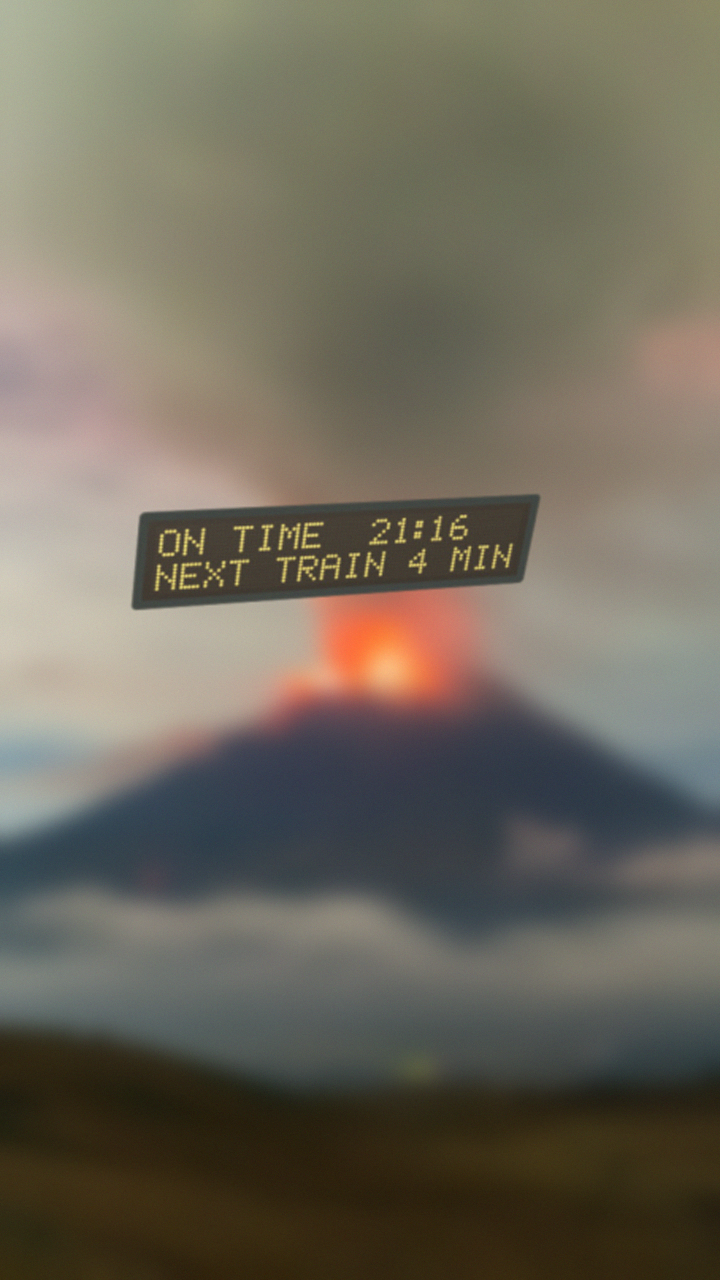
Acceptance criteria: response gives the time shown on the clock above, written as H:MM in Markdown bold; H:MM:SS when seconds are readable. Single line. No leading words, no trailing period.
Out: **21:16**
